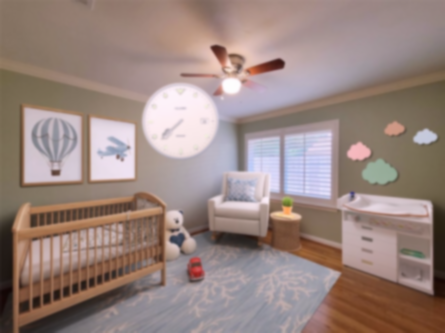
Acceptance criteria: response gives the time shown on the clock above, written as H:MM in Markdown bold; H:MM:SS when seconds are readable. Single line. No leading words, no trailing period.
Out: **7:38**
